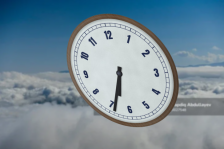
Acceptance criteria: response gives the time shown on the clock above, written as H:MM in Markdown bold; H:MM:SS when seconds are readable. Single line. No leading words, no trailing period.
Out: **6:34**
